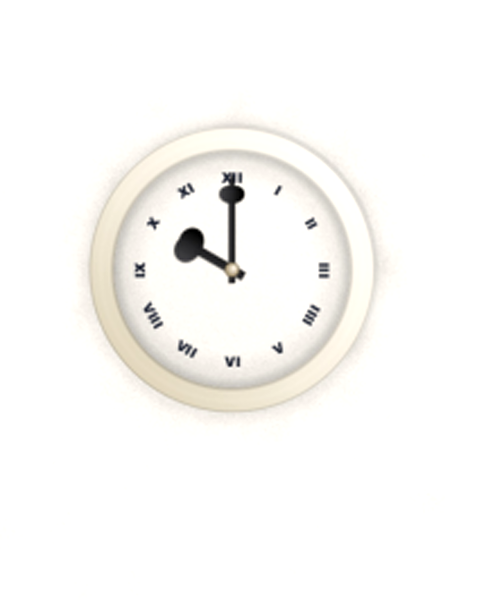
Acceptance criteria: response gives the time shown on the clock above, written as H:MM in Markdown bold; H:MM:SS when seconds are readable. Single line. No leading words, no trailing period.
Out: **10:00**
